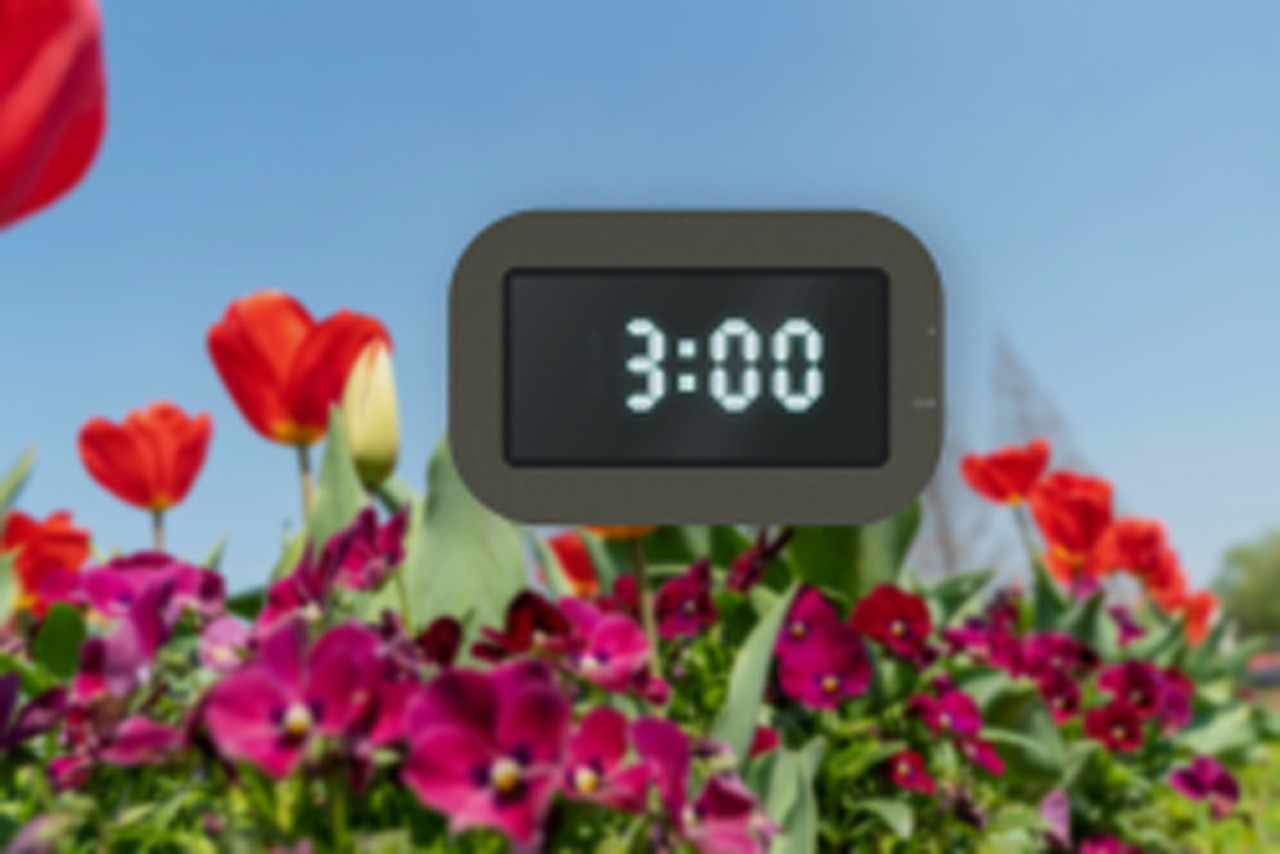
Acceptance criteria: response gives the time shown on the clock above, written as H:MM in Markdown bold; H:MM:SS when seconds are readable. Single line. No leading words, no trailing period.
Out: **3:00**
